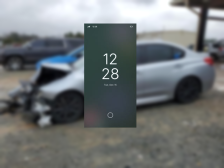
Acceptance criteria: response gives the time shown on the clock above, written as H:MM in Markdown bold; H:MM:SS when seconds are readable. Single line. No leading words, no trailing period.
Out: **12:28**
